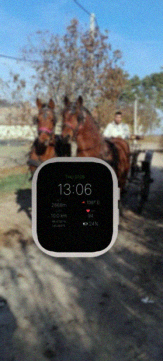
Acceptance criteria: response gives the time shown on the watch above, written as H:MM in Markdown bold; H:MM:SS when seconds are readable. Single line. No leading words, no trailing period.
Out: **13:06**
